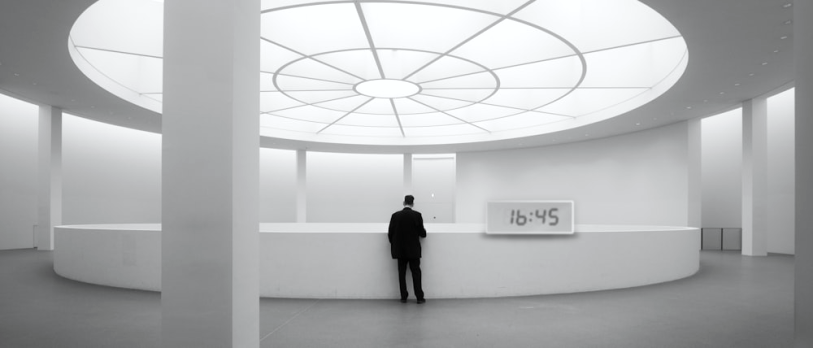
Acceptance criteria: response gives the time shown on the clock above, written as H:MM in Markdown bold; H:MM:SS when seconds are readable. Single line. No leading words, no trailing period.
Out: **16:45**
